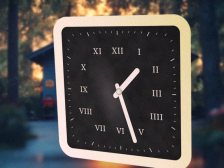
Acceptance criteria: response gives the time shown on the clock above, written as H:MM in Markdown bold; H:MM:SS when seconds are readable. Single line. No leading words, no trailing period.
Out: **1:27**
